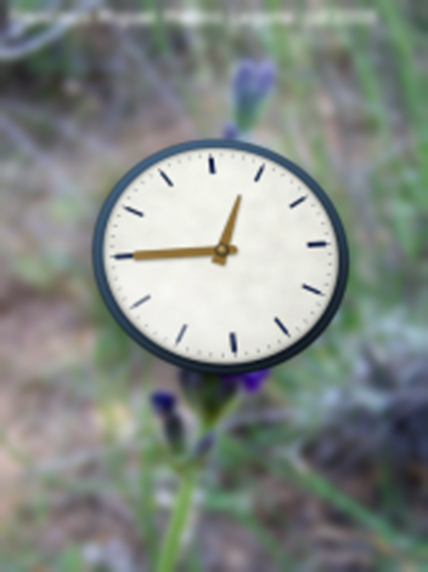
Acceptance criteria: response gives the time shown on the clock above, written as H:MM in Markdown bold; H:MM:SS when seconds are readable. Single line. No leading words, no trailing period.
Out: **12:45**
